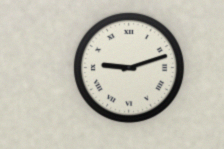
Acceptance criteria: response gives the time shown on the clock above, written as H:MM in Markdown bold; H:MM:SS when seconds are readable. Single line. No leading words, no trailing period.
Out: **9:12**
